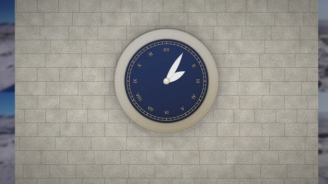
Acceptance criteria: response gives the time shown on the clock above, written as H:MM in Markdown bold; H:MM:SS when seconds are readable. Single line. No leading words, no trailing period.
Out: **2:05**
